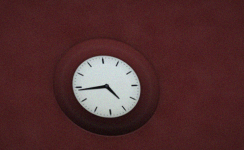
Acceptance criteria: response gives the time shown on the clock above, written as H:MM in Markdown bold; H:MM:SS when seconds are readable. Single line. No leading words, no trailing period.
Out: **4:44**
